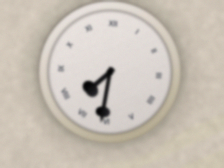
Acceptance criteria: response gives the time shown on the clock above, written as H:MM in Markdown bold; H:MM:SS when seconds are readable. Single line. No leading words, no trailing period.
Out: **7:31**
